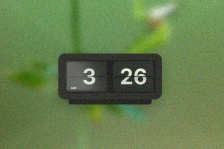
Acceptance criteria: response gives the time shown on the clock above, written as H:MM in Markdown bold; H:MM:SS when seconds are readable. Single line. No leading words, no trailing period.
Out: **3:26**
